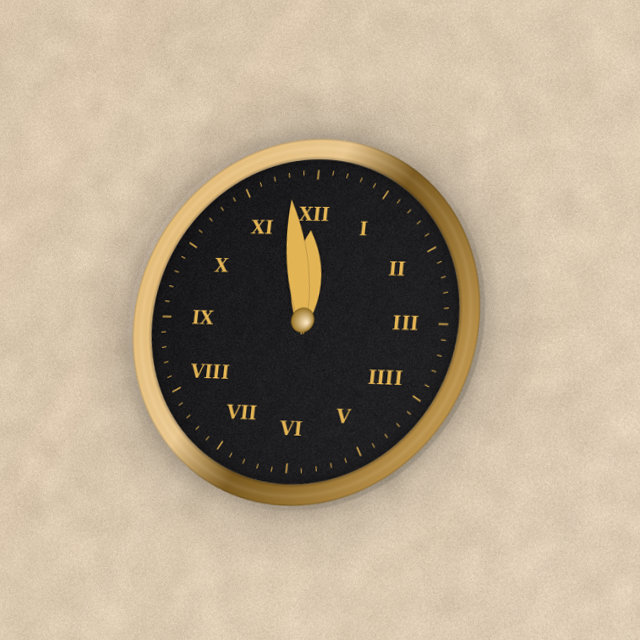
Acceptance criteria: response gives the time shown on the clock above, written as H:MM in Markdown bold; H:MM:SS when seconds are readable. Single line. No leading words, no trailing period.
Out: **11:58**
